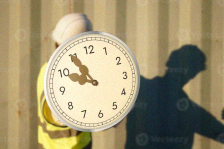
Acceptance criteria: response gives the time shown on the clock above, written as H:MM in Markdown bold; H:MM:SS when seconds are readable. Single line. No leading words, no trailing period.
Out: **9:55**
